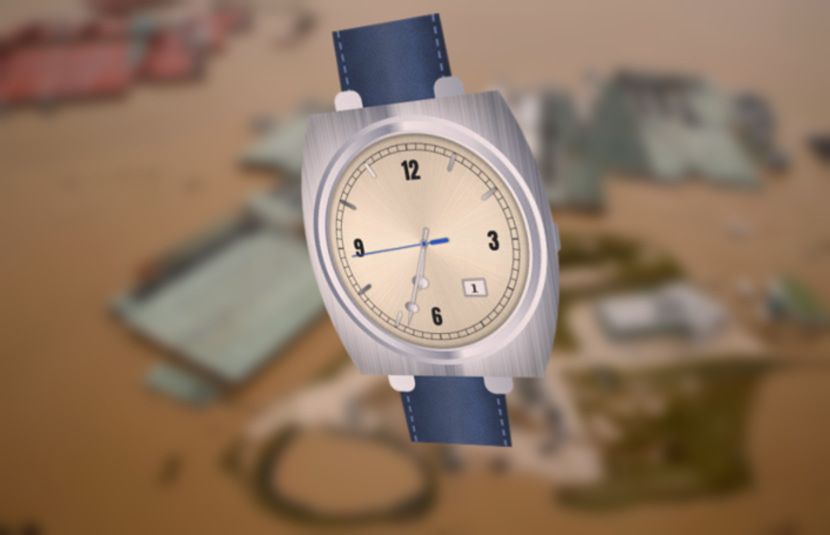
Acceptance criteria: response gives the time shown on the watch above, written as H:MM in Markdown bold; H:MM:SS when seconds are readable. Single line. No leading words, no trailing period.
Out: **6:33:44**
